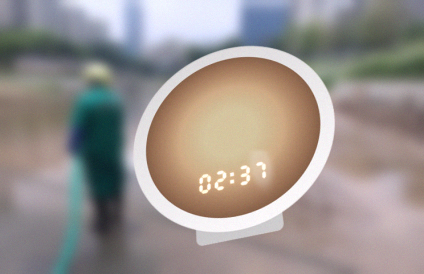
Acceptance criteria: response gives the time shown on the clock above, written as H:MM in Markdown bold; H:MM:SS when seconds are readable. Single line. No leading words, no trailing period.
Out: **2:37**
